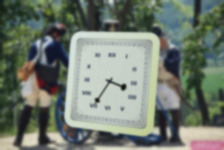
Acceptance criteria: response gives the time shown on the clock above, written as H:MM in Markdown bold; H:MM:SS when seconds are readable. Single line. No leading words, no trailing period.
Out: **3:35**
